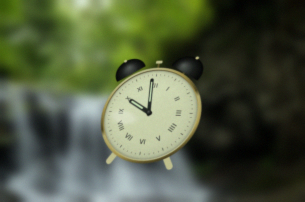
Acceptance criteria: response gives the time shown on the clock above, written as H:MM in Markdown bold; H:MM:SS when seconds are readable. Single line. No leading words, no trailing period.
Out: **9:59**
